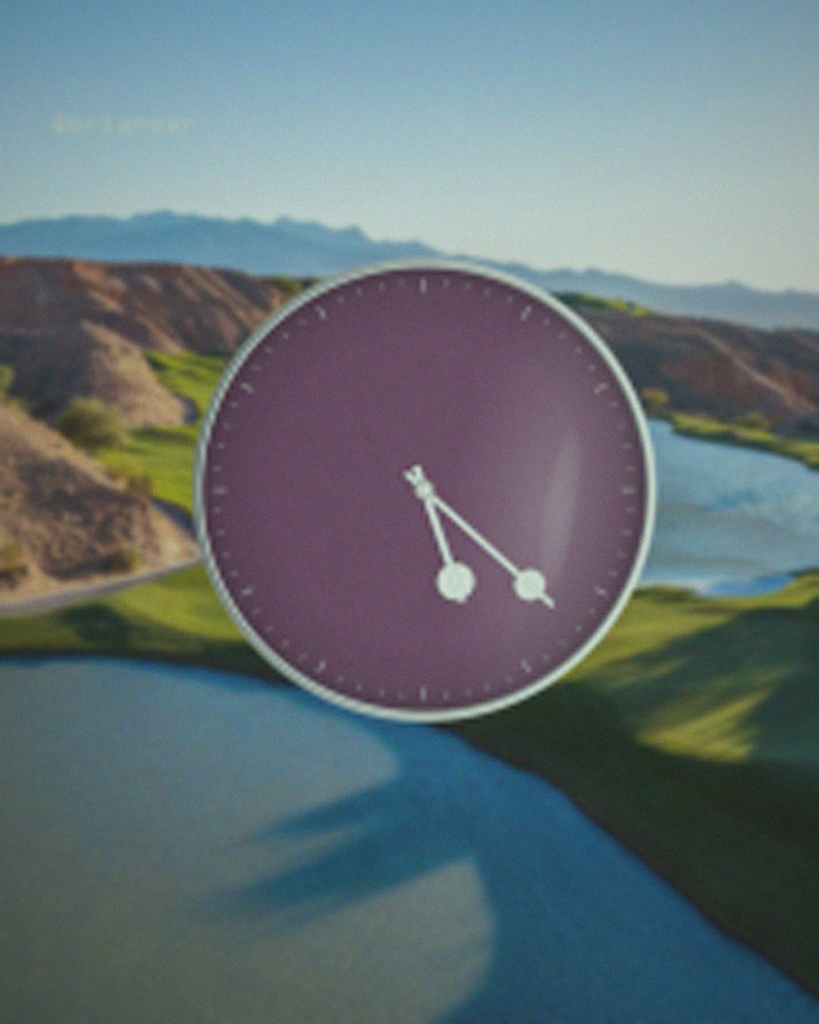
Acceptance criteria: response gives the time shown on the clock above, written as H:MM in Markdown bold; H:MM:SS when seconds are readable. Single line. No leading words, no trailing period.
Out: **5:22**
